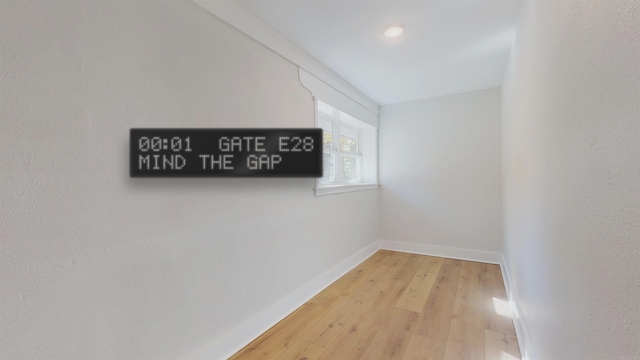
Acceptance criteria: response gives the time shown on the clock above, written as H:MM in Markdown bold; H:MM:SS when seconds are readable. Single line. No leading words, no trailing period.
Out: **0:01**
